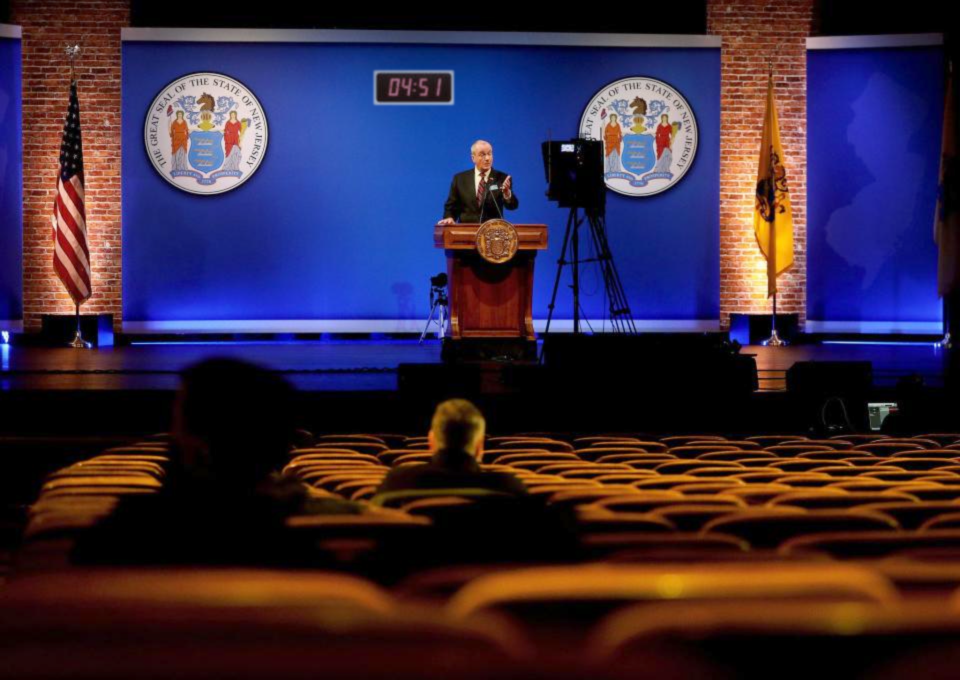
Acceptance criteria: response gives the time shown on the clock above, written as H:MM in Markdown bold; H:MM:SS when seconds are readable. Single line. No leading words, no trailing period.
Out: **4:51**
